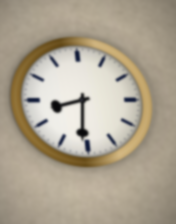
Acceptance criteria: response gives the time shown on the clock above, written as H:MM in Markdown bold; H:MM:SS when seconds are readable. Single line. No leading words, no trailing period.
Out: **8:31**
